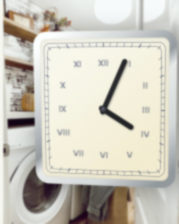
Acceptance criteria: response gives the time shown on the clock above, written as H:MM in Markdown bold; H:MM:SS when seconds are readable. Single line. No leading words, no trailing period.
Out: **4:04**
